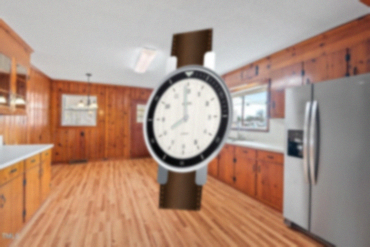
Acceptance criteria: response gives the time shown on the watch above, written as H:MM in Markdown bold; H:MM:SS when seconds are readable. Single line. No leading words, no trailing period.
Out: **7:59**
